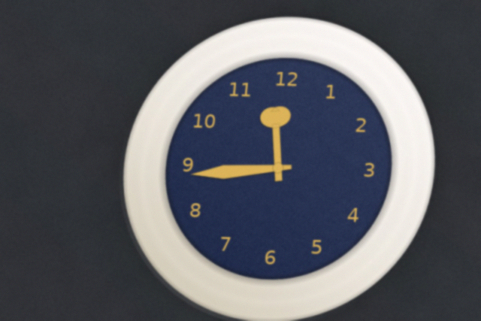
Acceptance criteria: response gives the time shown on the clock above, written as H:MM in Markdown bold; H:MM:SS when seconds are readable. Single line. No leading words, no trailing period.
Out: **11:44**
